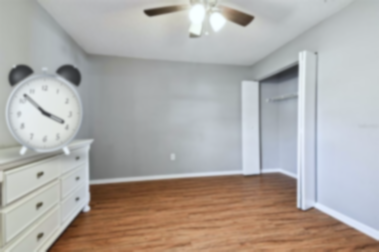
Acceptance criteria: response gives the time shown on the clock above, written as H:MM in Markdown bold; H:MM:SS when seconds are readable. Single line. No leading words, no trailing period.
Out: **3:52**
